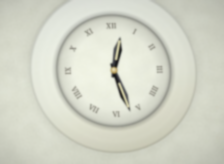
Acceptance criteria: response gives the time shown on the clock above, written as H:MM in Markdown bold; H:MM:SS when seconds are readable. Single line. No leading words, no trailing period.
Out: **12:27**
